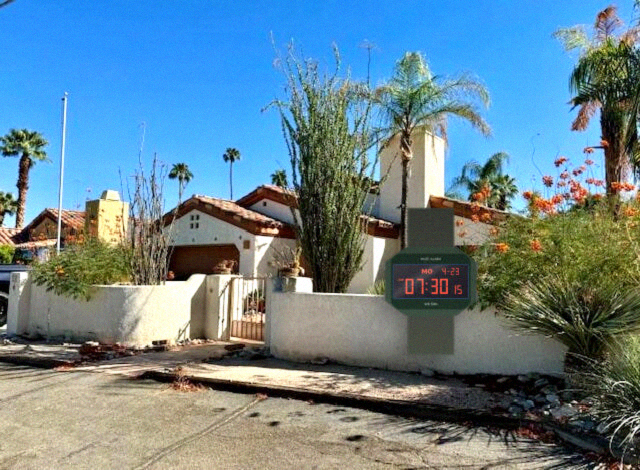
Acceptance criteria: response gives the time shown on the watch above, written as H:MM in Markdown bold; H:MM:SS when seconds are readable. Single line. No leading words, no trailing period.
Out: **7:30**
